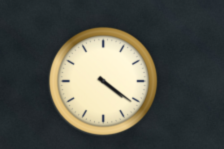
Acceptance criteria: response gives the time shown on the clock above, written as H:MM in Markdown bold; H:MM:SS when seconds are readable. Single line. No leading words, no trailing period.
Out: **4:21**
